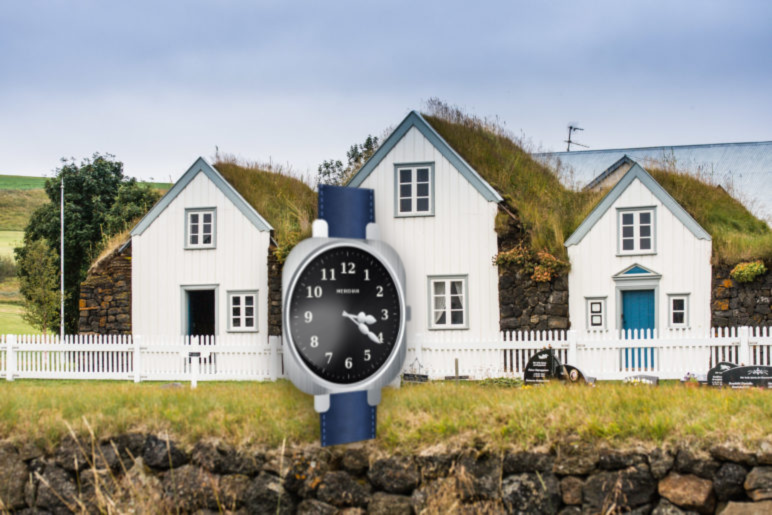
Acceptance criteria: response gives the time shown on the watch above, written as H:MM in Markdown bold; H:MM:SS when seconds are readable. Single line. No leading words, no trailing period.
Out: **3:21**
